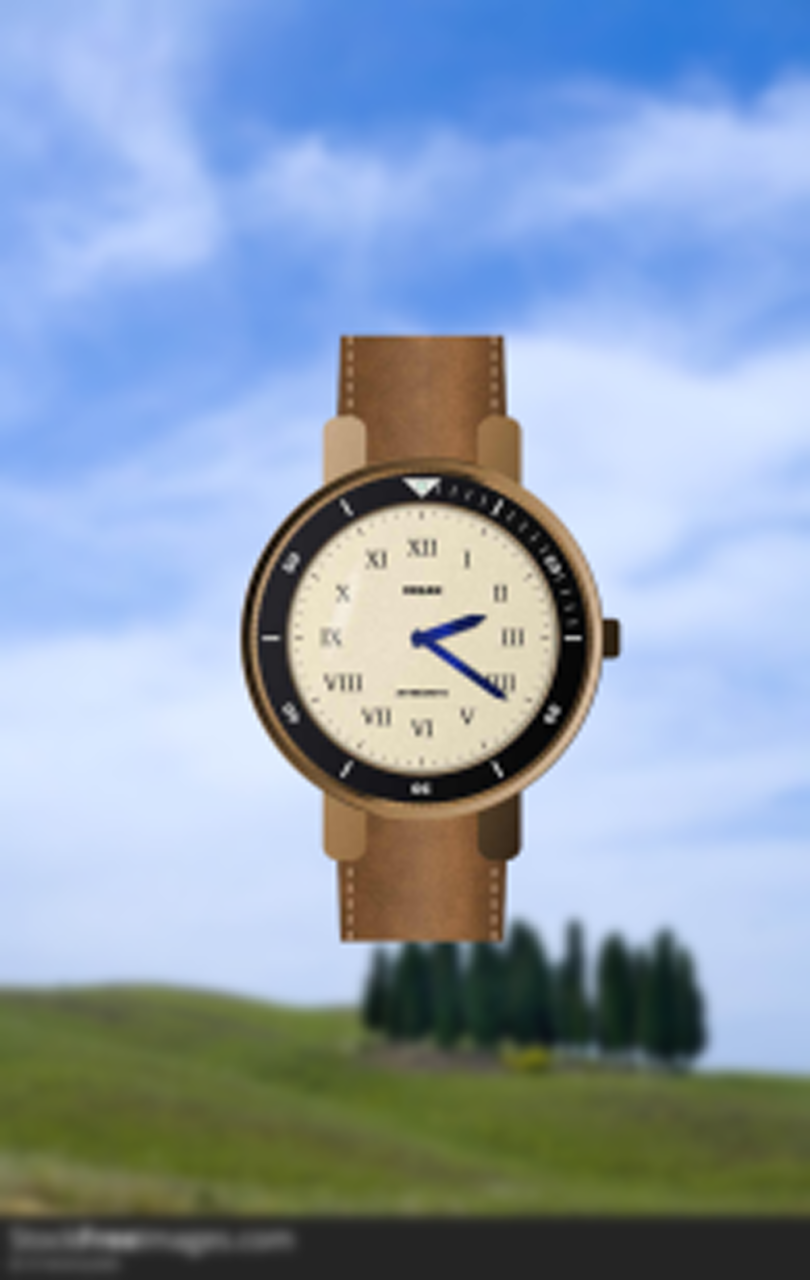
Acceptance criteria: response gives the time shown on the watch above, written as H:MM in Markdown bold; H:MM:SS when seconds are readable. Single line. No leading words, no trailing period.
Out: **2:21**
